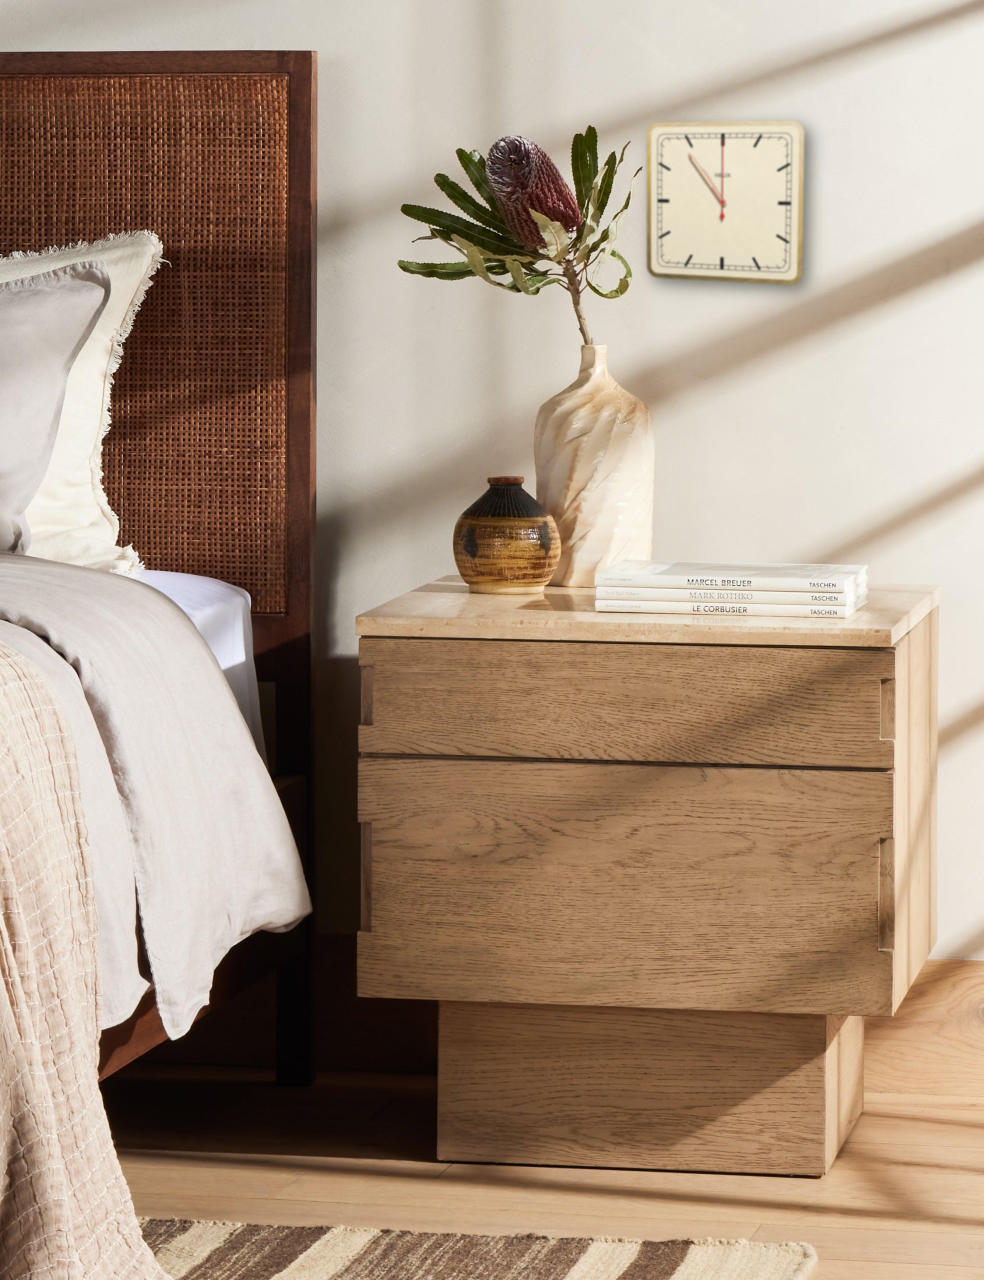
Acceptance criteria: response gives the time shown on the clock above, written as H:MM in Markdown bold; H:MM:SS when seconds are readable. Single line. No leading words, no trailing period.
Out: **10:54:00**
